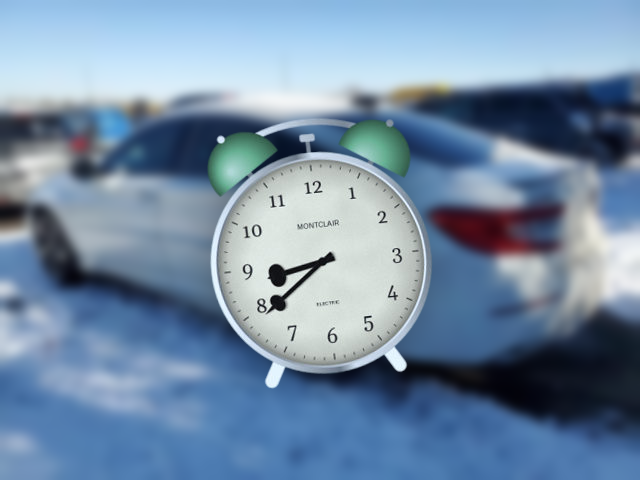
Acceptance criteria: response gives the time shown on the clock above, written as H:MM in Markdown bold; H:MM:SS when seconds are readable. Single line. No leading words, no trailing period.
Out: **8:39**
